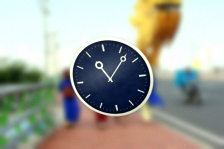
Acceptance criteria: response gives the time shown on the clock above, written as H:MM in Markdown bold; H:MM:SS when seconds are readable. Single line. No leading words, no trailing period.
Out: **11:07**
